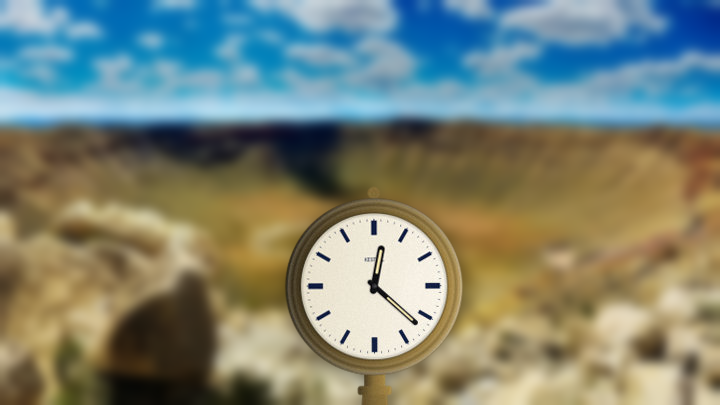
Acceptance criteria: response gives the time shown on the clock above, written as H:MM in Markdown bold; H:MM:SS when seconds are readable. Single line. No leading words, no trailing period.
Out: **12:22**
